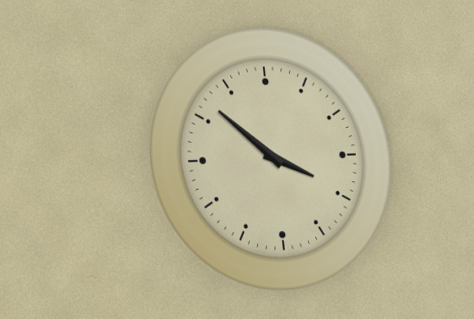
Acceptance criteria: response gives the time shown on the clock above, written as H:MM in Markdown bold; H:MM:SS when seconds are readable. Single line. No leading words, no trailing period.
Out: **3:52**
